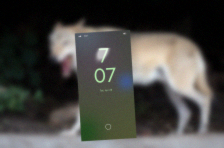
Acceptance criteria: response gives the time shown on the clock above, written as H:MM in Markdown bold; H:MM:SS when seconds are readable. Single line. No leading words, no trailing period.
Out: **7:07**
